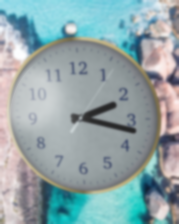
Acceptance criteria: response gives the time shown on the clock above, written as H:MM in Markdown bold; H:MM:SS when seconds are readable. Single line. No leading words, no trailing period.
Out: **2:17:06**
